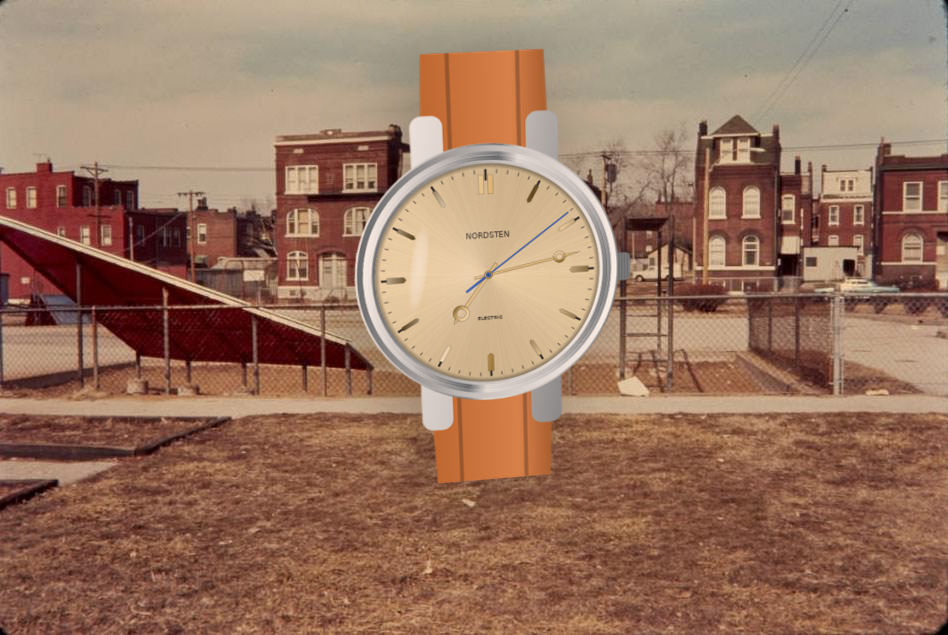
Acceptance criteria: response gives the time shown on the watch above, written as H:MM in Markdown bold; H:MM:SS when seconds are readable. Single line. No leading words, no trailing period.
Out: **7:13:09**
